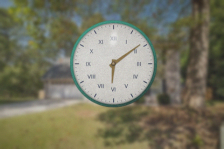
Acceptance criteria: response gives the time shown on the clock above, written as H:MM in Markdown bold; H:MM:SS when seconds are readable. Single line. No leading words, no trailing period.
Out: **6:09**
